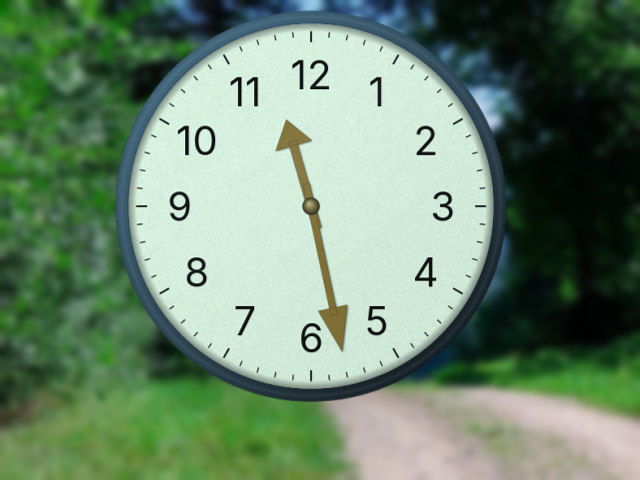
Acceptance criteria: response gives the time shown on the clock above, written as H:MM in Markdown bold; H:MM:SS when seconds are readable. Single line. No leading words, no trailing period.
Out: **11:28**
